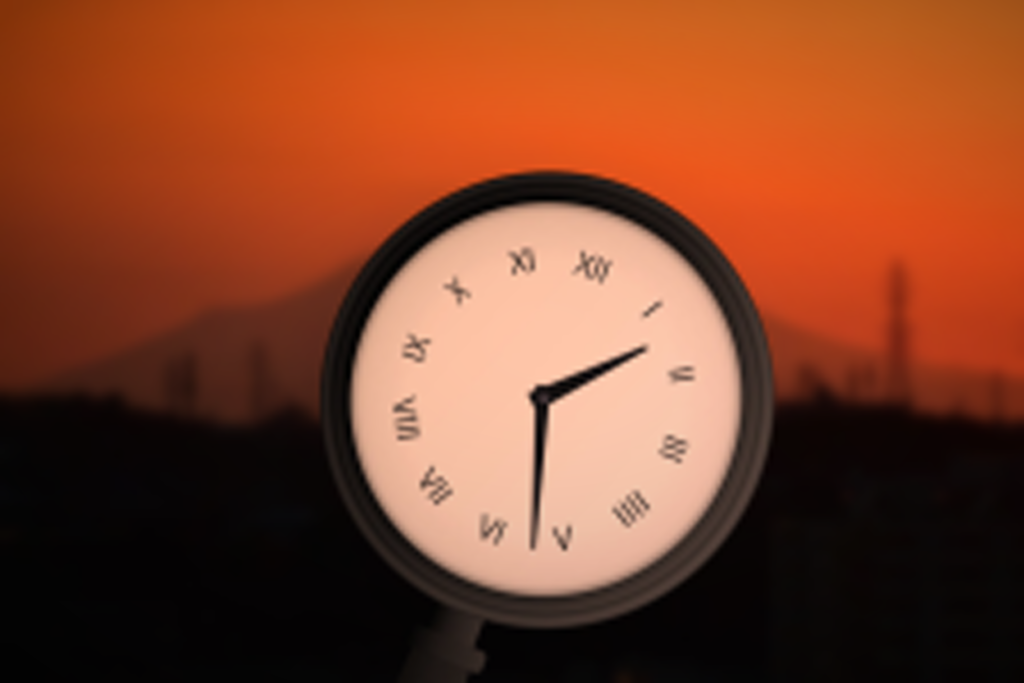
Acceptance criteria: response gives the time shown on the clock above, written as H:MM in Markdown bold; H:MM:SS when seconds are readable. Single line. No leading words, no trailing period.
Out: **1:27**
